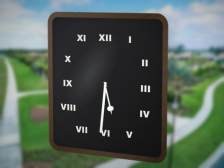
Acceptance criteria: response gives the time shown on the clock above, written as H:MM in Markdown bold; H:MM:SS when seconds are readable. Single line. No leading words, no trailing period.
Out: **5:31**
